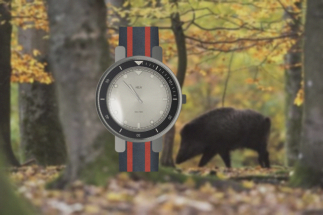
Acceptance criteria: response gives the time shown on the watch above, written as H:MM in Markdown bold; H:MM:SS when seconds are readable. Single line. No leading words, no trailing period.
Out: **10:53**
